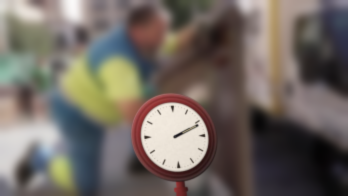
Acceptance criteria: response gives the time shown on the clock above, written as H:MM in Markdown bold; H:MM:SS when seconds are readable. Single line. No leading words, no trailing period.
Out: **2:11**
